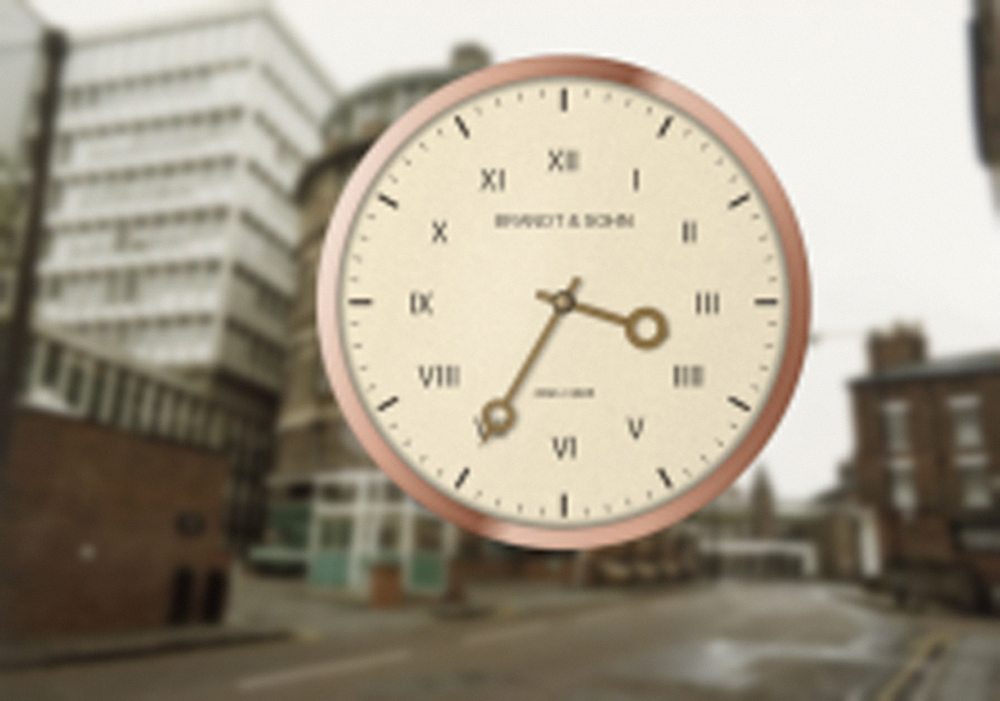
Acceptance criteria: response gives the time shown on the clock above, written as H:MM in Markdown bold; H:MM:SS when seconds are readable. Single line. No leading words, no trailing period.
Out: **3:35**
